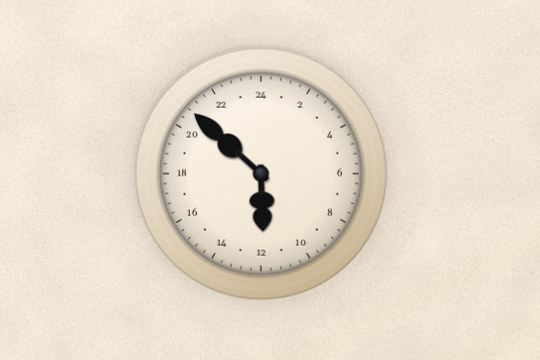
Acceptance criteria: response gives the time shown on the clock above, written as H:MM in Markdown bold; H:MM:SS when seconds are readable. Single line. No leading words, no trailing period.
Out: **11:52**
